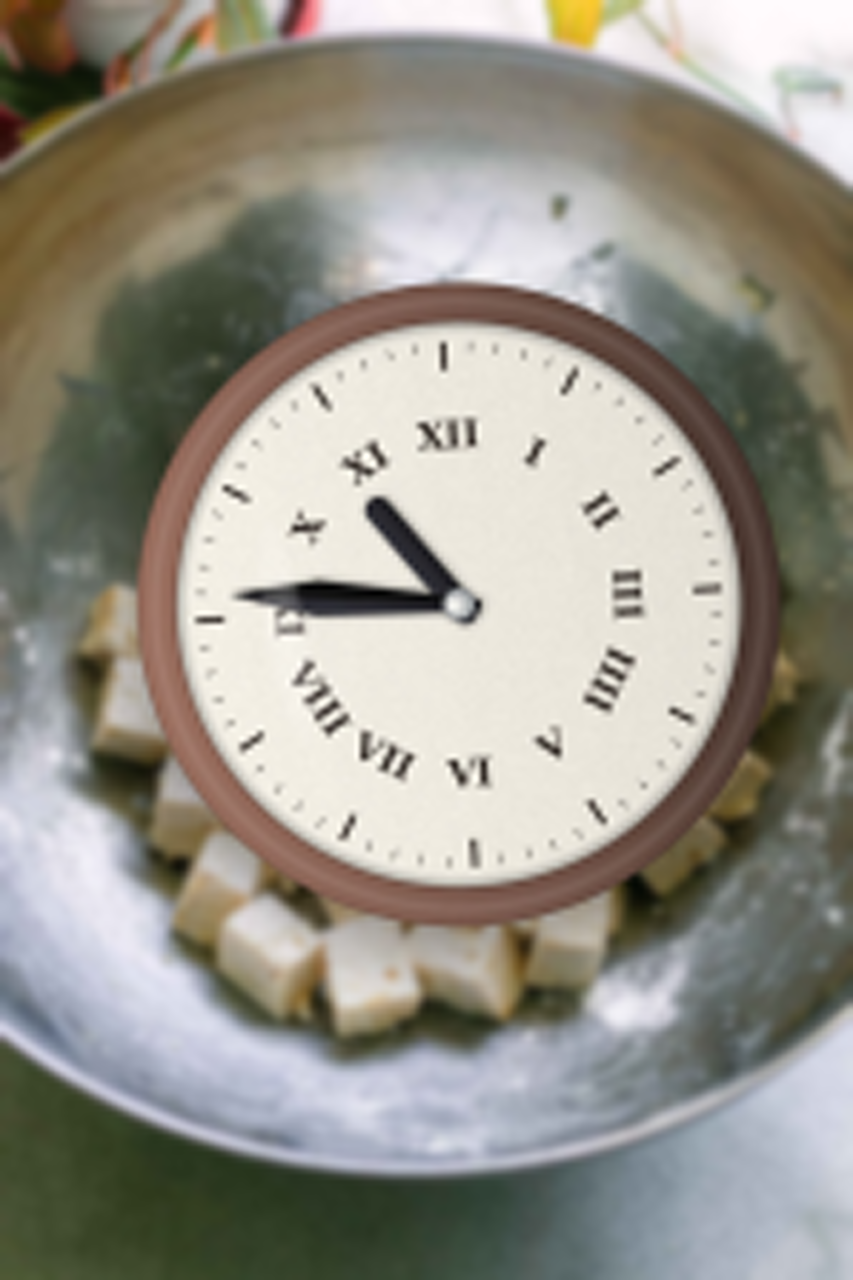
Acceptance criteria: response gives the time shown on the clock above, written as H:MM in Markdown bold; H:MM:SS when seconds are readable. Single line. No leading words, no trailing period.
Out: **10:46**
